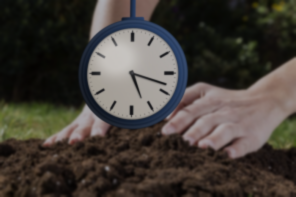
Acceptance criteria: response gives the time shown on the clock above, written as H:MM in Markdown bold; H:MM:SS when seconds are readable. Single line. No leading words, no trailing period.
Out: **5:18**
